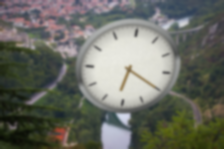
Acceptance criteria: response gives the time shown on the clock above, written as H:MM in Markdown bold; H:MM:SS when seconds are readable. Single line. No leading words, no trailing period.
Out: **6:20**
